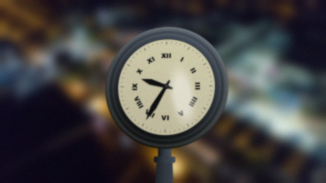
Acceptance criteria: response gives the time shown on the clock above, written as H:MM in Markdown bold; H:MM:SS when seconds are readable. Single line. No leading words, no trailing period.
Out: **9:35**
